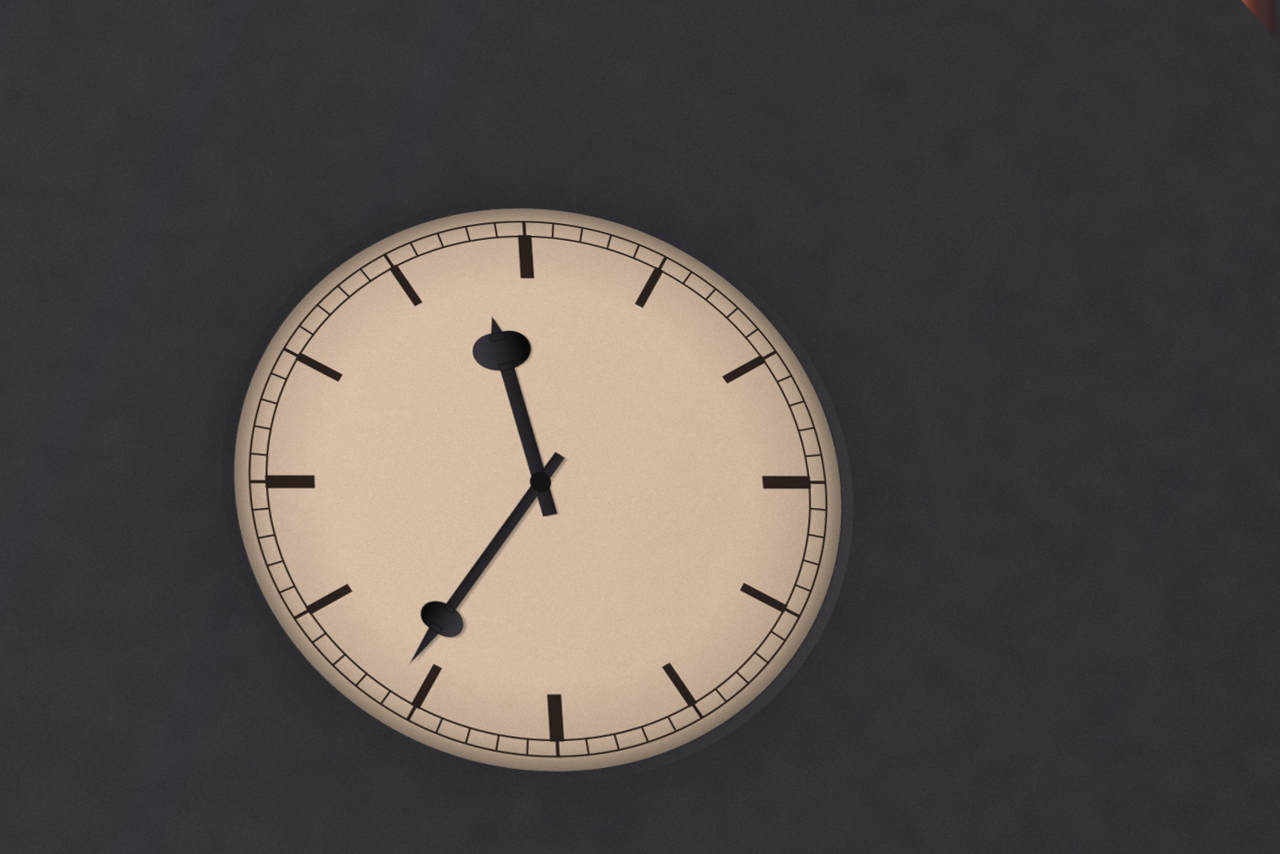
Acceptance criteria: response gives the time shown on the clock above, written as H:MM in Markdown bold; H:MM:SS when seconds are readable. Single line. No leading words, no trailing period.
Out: **11:36**
